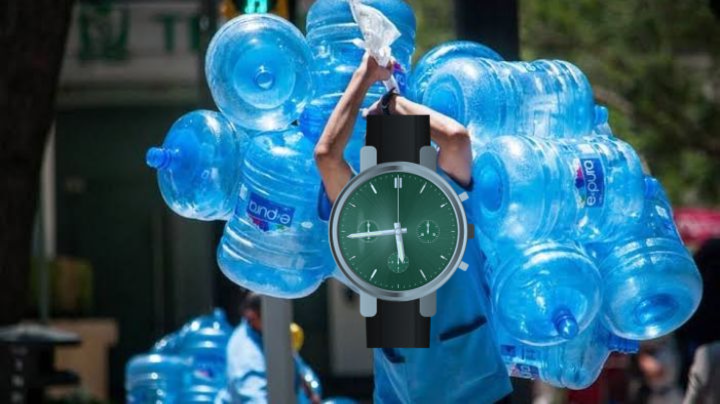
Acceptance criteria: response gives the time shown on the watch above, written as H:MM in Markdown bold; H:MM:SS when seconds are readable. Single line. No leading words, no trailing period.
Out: **5:44**
